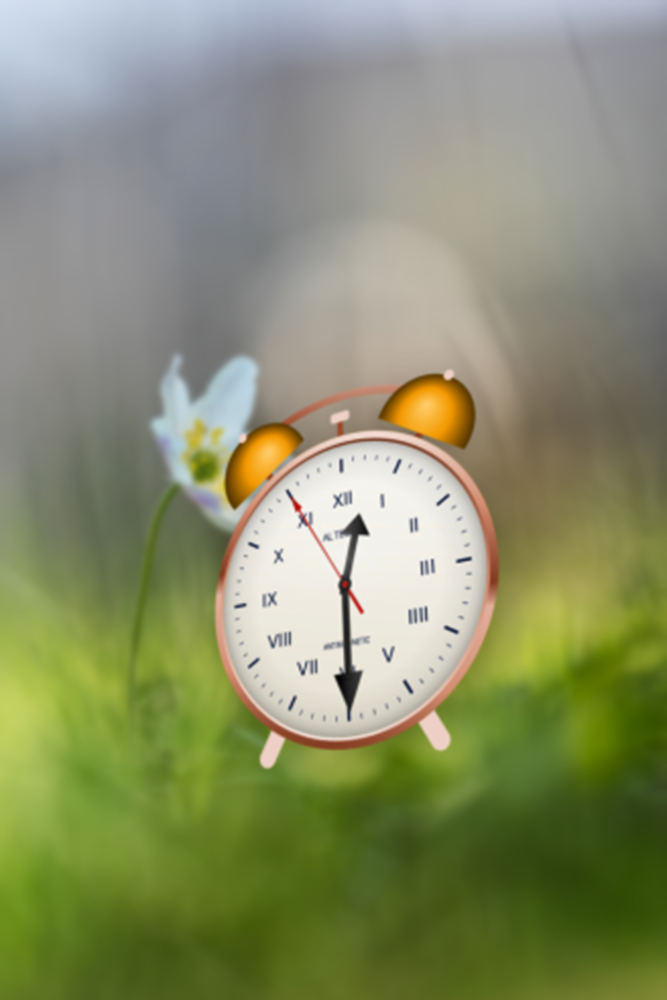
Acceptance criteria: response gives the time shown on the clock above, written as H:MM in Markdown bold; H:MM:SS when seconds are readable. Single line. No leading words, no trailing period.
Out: **12:29:55**
